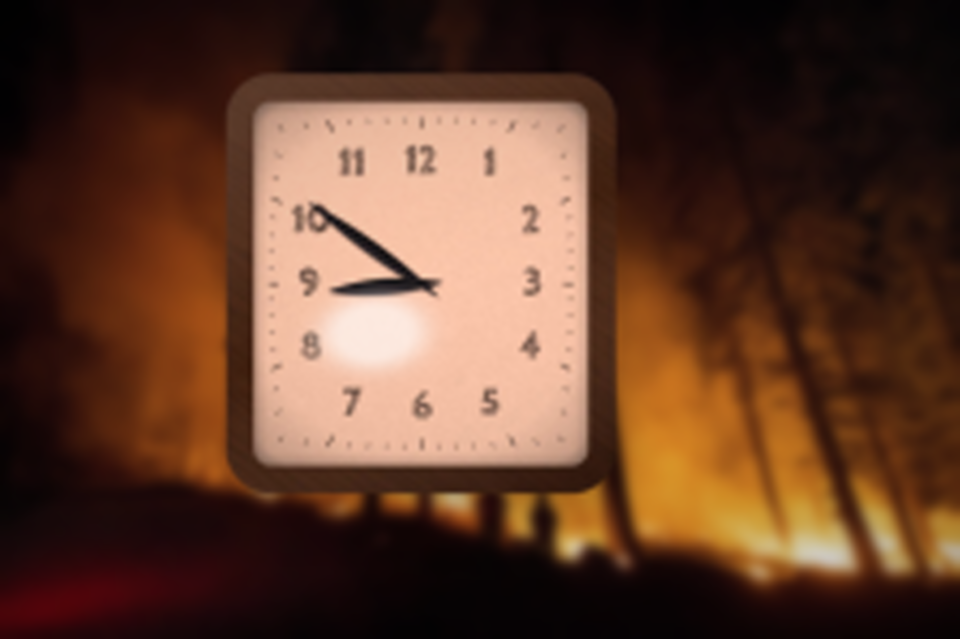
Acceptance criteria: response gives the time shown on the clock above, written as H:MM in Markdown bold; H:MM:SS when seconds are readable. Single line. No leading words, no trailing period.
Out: **8:51**
